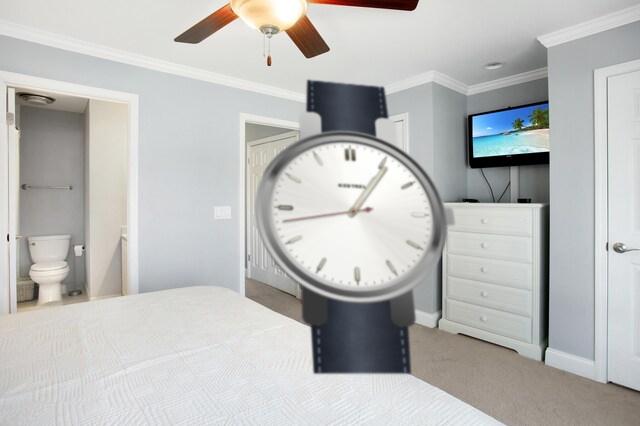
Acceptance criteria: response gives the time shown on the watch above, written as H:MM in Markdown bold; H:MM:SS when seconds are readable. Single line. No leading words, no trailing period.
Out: **1:05:43**
